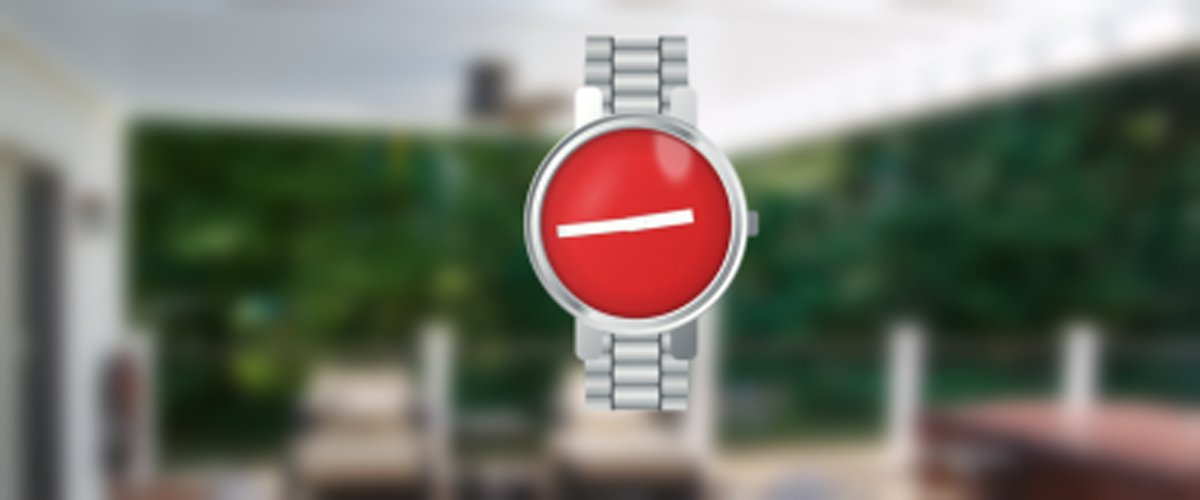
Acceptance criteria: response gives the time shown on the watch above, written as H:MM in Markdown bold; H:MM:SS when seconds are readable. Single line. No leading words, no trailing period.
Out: **2:44**
